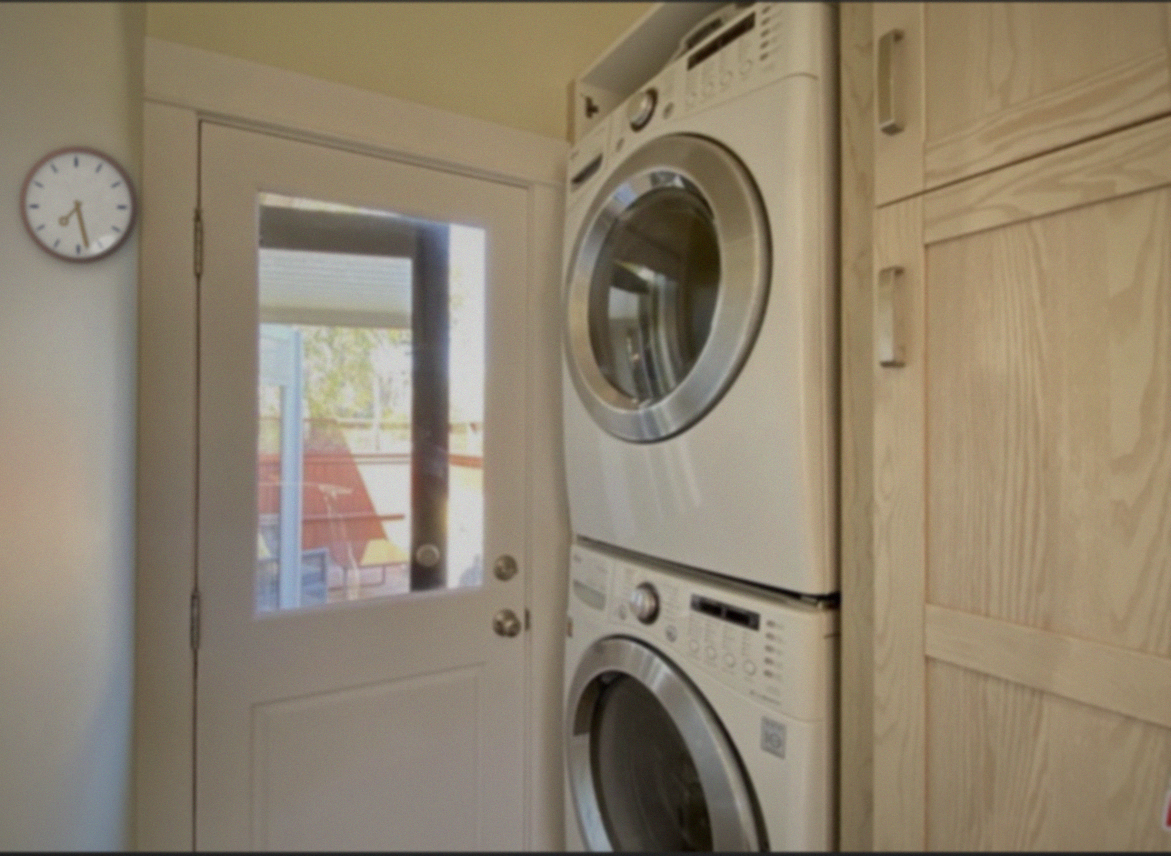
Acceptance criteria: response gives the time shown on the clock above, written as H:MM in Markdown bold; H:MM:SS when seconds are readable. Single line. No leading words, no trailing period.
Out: **7:28**
